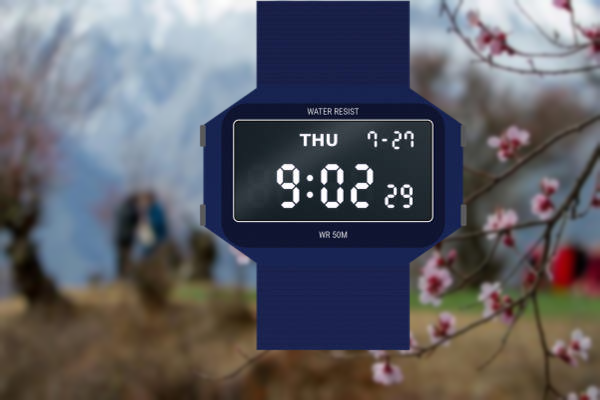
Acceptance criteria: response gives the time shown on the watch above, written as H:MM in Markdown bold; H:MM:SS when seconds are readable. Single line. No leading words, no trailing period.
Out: **9:02:29**
